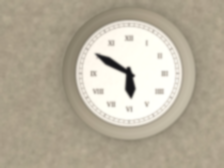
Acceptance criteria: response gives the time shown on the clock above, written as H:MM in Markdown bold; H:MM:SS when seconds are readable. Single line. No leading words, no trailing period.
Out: **5:50**
